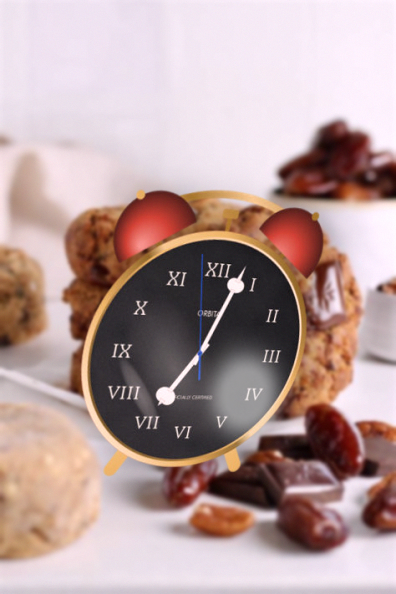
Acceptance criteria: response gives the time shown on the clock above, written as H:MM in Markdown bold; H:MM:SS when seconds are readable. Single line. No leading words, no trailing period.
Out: **7:02:58**
